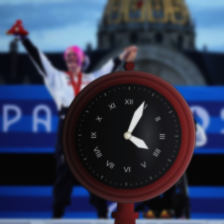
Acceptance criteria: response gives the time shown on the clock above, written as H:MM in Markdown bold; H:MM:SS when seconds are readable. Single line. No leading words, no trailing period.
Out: **4:04**
